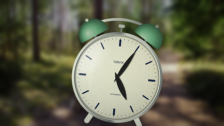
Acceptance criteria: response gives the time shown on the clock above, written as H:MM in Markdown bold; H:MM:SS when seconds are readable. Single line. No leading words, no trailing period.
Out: **5:05**
